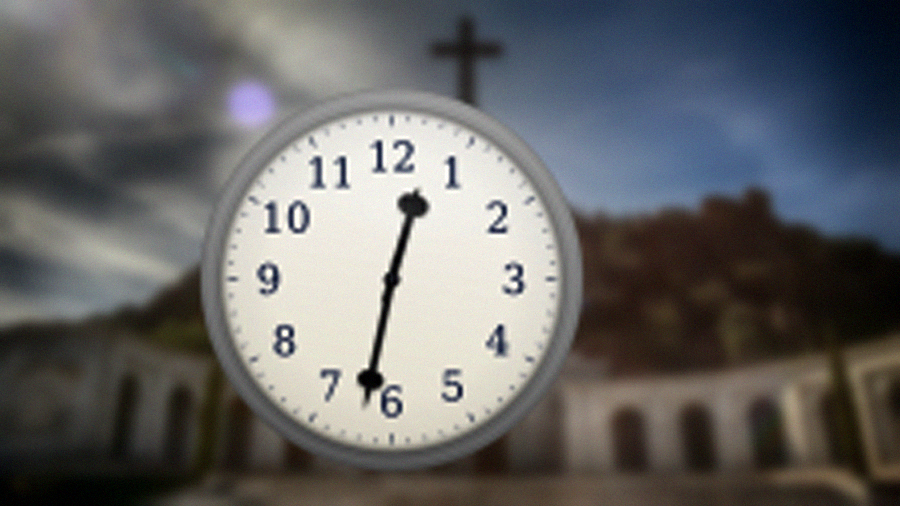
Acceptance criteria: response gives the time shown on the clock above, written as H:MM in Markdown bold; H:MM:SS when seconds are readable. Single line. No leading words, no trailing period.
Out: **12:32**
